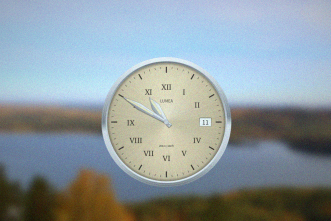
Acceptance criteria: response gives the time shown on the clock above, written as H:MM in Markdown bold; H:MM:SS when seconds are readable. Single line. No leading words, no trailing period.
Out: **10:50**
